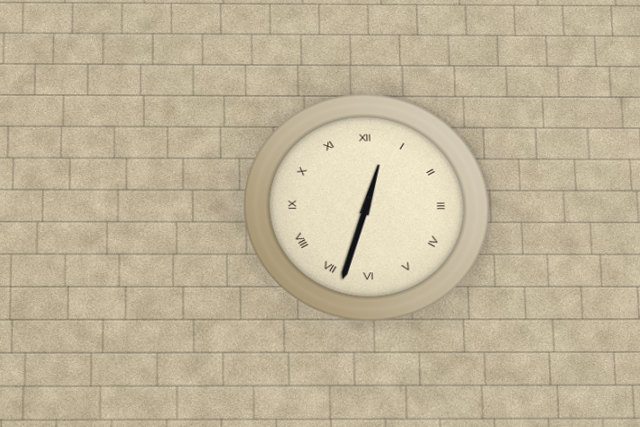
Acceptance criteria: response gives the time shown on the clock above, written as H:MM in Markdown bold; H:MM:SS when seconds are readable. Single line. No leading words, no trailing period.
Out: **12:33**
